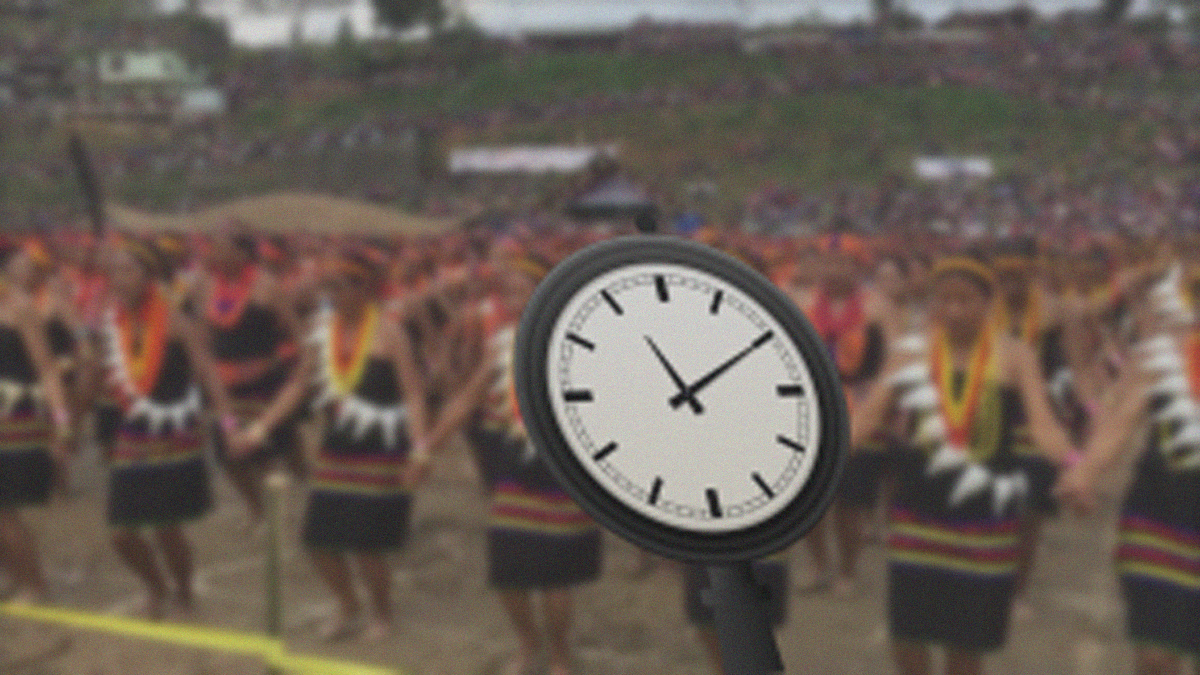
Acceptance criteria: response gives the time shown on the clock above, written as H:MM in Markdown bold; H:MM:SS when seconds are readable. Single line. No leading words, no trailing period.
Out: **11:10**
